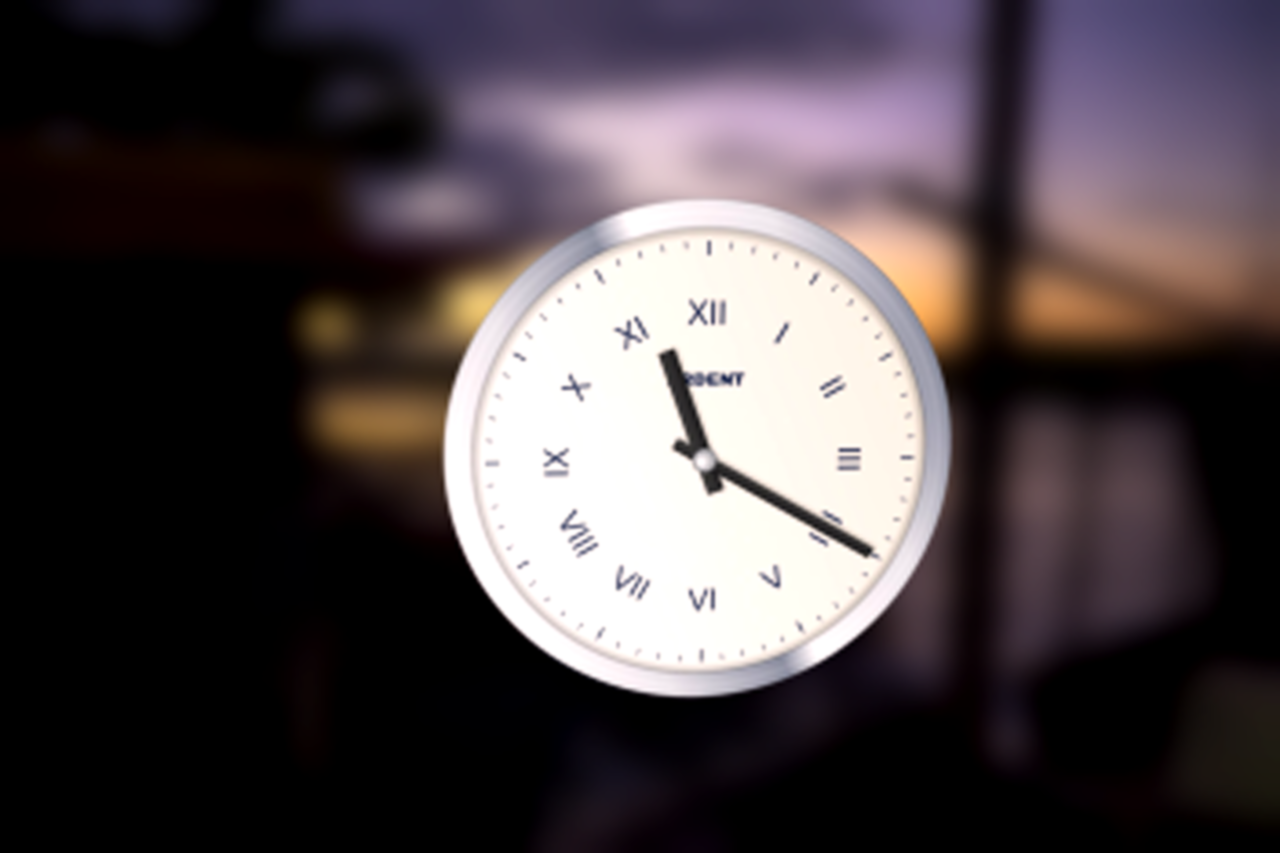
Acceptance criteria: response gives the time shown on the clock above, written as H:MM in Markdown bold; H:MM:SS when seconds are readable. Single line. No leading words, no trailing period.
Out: **11:20**
